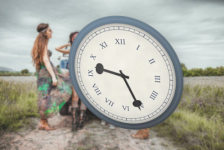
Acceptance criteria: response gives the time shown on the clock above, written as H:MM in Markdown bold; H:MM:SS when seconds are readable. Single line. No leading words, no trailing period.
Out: **9:26**
